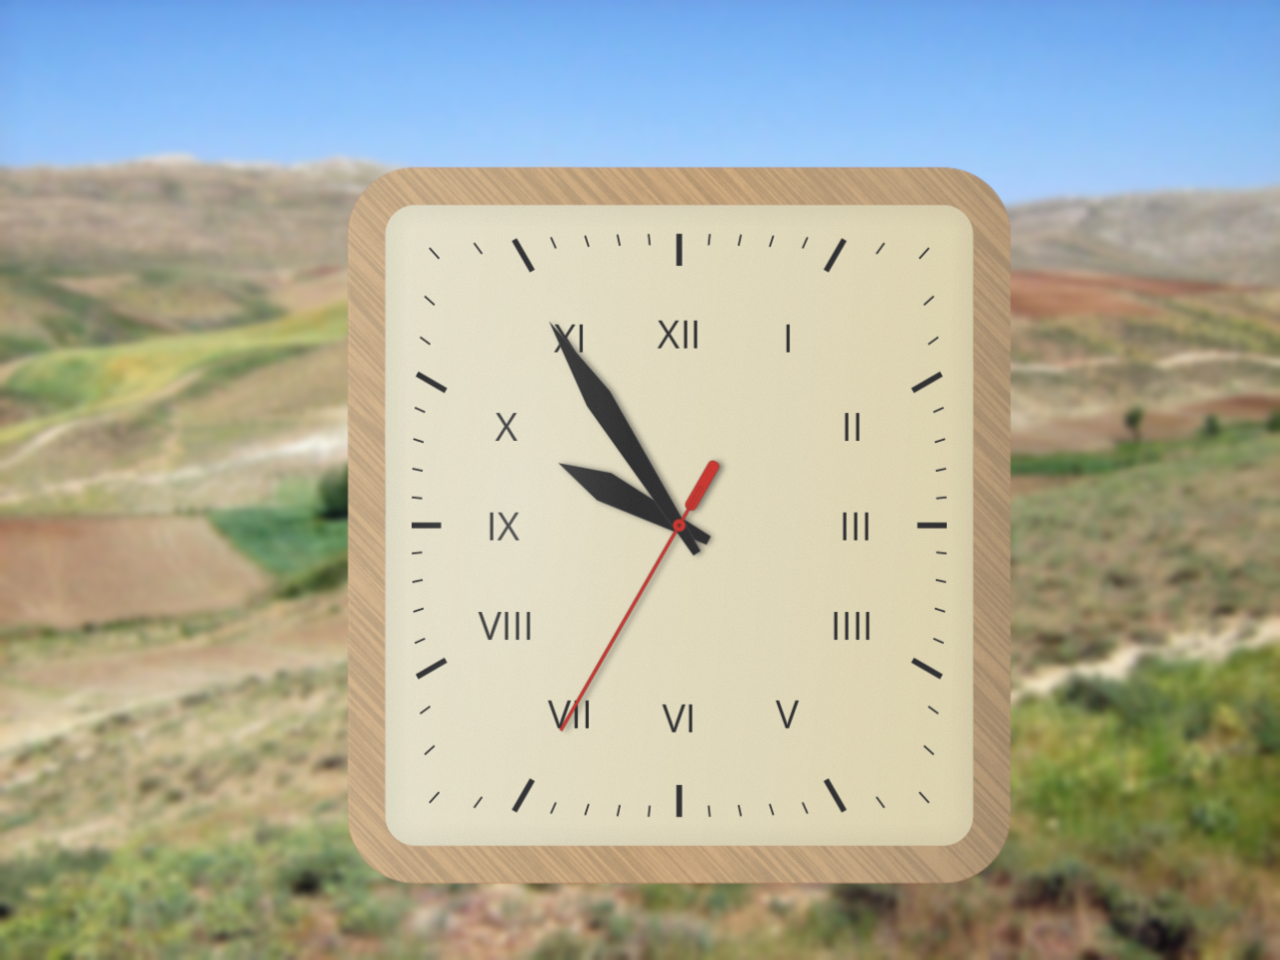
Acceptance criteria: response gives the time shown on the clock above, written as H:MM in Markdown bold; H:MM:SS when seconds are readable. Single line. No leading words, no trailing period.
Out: **9:54:35**
